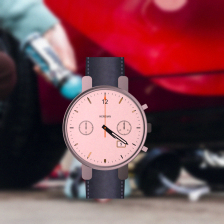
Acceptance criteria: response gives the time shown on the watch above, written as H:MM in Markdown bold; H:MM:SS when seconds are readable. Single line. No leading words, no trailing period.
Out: **4:21**
